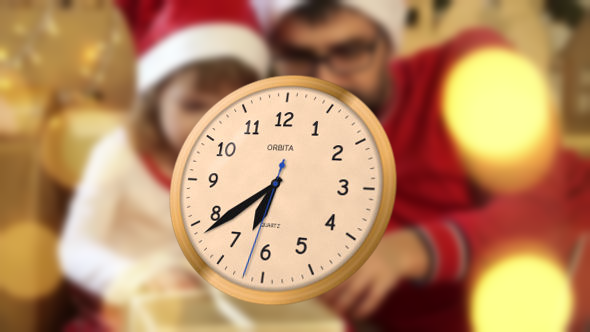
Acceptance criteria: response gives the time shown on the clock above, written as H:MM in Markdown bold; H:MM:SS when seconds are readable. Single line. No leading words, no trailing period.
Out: **6:38:32**
